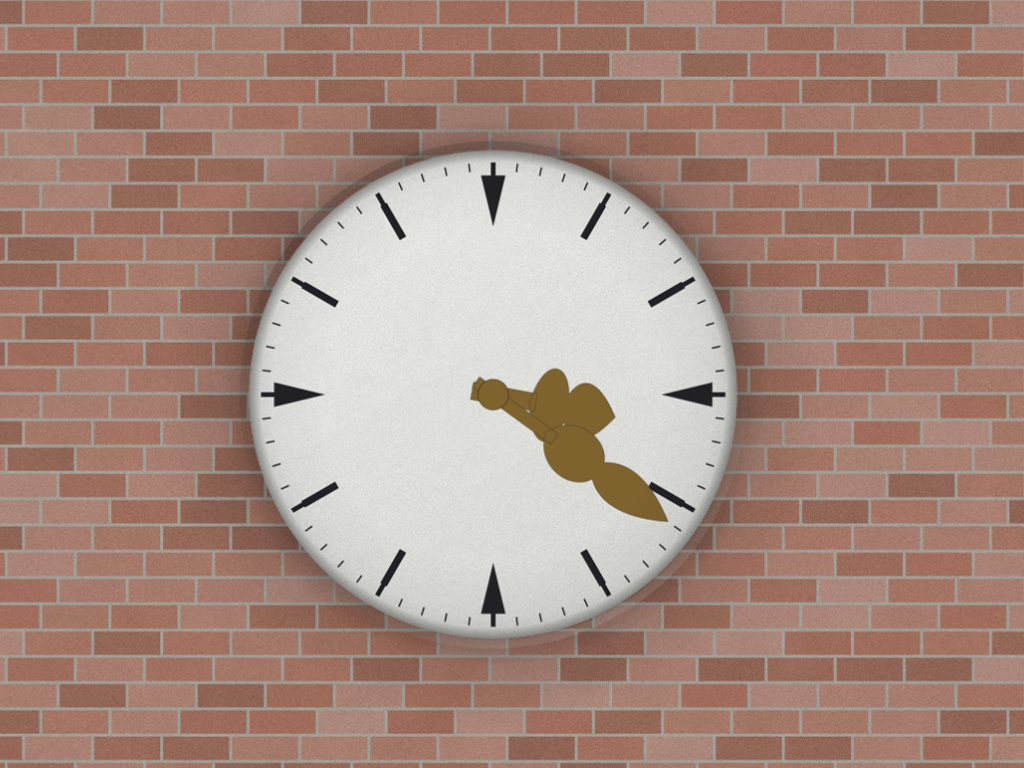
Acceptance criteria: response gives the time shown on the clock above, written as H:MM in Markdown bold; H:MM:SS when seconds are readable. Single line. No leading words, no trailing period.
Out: **3:21**
